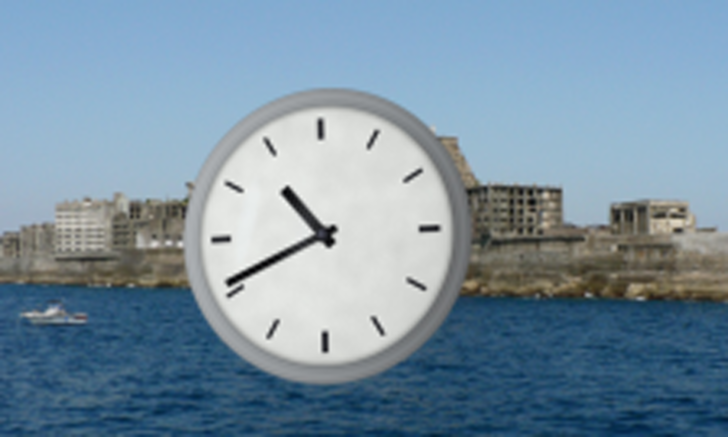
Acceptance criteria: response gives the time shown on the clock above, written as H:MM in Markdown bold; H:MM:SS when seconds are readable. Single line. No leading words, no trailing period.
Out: **10:41**
